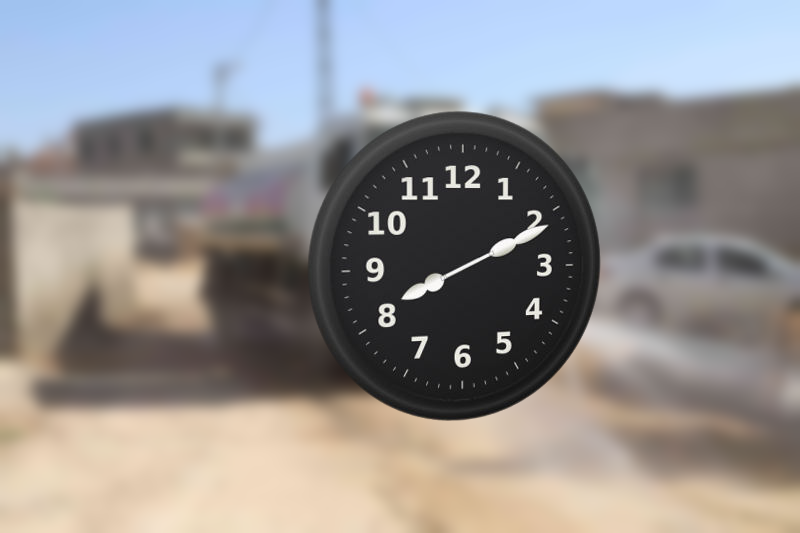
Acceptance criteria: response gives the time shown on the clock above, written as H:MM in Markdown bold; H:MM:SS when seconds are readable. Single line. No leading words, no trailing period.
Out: **8:11**
